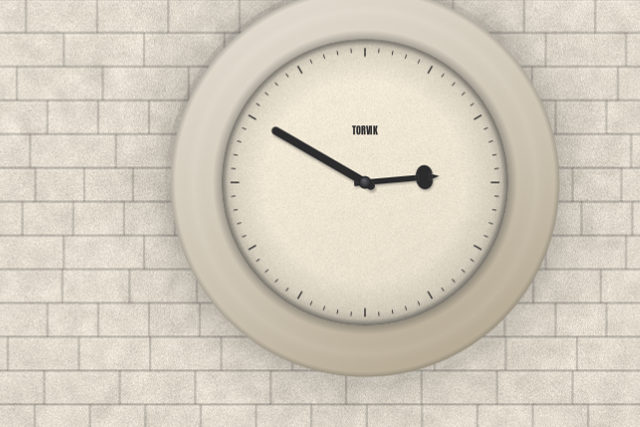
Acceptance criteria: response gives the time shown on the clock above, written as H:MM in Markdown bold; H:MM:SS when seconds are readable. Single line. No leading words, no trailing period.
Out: **2:50**
